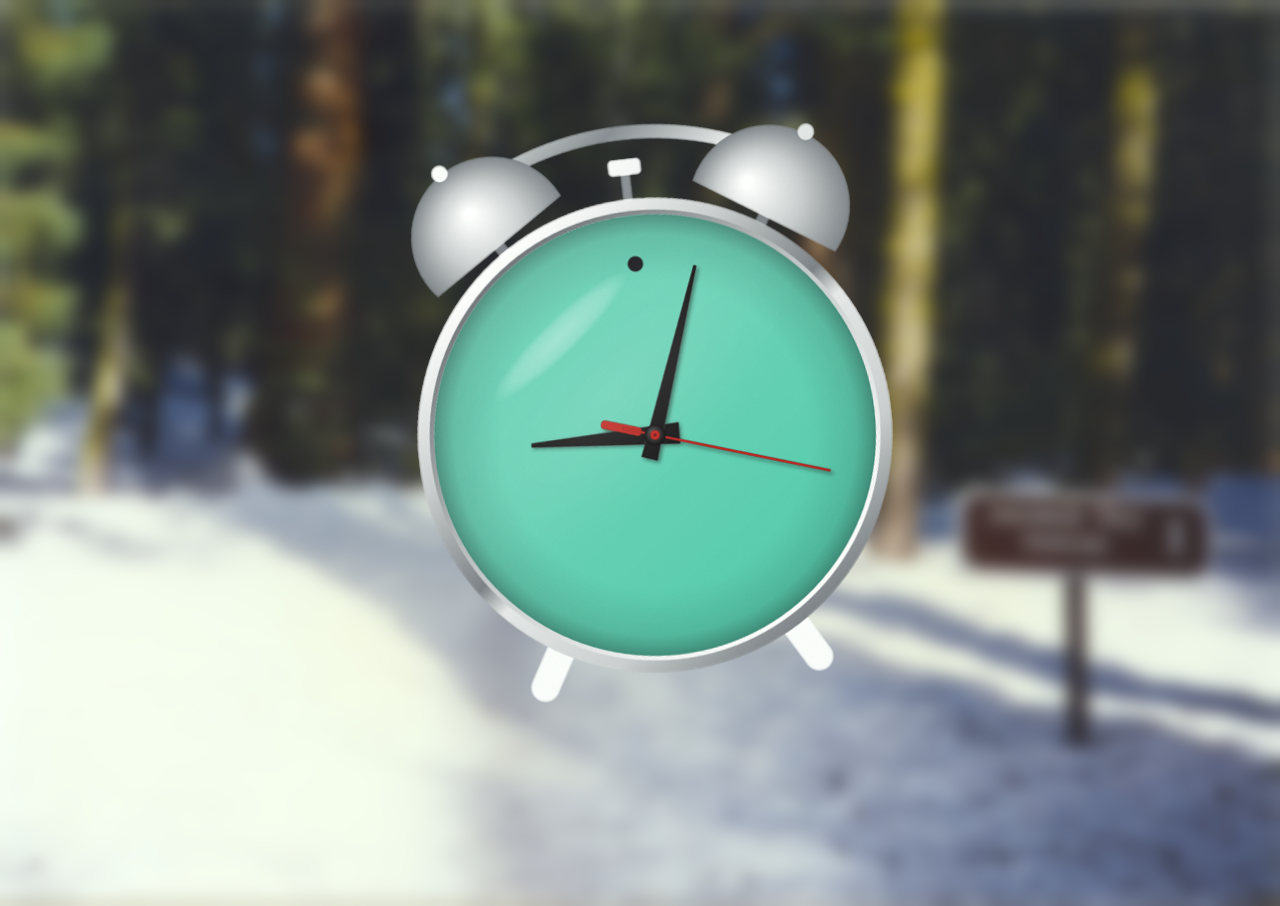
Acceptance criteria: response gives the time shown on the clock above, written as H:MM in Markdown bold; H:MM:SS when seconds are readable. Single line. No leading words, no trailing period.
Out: **9:03:18**
